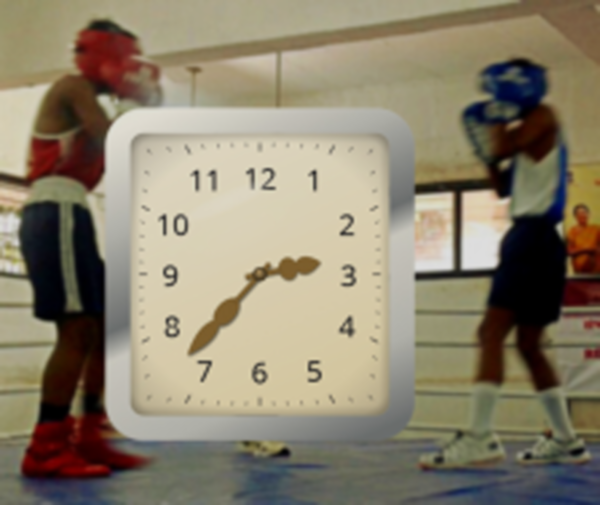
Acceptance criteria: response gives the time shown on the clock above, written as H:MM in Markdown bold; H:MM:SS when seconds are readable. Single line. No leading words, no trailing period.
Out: **2:37**
